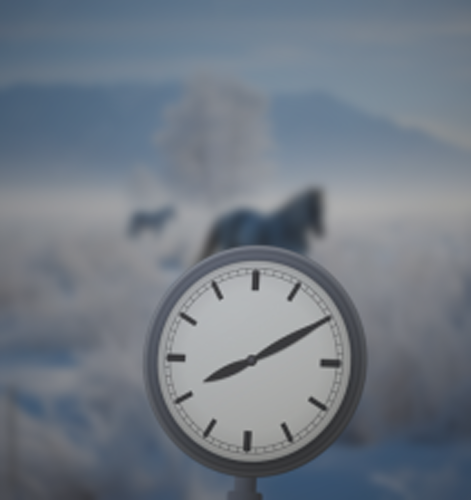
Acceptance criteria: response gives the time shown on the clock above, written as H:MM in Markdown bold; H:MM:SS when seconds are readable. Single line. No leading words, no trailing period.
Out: **8:10**
